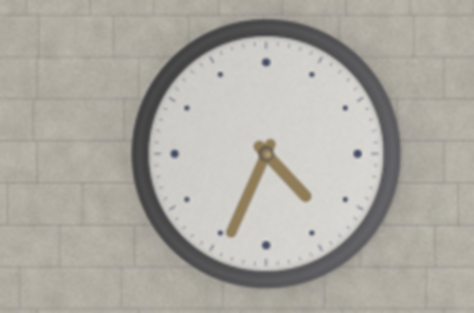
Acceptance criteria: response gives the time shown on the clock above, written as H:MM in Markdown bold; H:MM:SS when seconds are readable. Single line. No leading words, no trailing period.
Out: **4:34**
